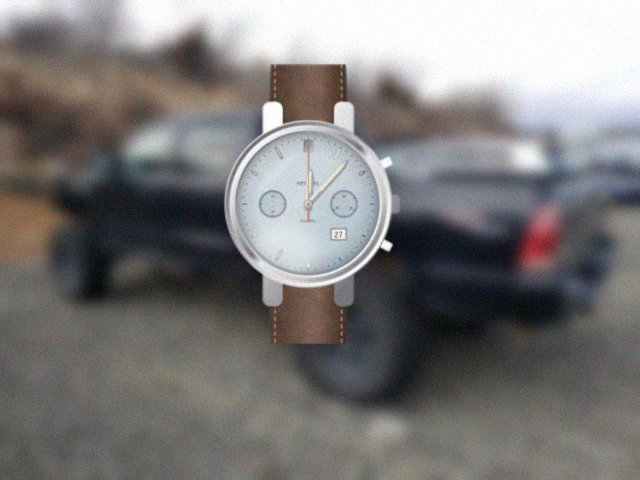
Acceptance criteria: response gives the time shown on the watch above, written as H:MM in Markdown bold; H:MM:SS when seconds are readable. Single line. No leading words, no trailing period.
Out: **12:07**
